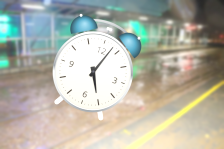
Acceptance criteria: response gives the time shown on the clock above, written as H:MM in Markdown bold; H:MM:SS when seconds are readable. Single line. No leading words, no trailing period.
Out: **5:03**
